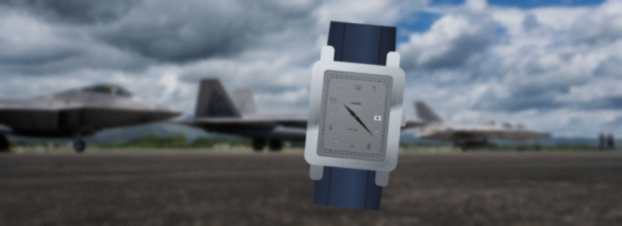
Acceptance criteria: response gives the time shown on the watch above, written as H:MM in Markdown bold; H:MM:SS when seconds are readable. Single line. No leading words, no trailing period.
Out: **10:22**
